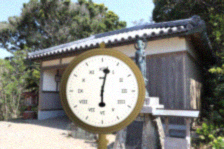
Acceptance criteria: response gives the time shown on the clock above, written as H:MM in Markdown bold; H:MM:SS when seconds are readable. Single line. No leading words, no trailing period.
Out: **6:02**
